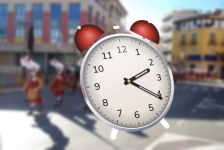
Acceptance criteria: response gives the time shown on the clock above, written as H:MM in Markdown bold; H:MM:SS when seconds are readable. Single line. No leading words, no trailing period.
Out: **2:21**
